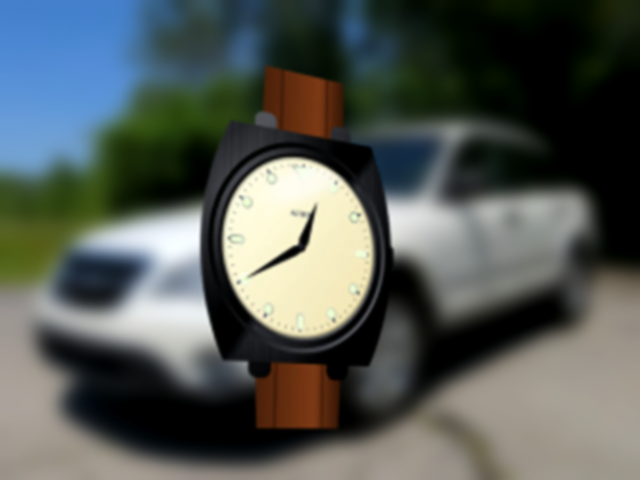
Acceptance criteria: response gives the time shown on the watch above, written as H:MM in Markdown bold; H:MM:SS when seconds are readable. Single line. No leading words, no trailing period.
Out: **12:40**
